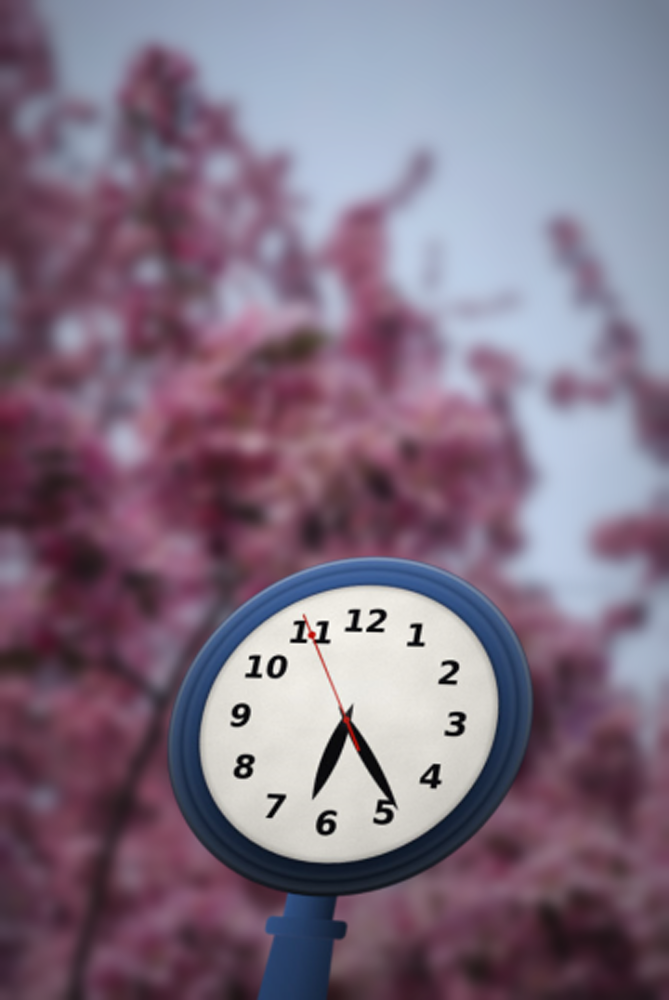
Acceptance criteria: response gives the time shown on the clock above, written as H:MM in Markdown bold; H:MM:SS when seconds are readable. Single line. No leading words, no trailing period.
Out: **6:23:55**
